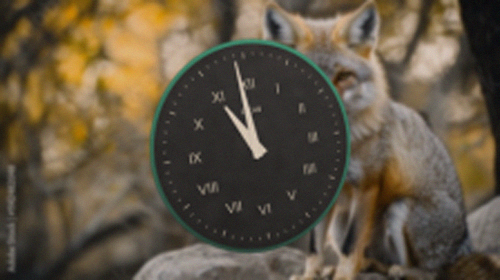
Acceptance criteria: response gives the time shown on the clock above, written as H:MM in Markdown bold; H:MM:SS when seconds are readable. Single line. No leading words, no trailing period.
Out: **10:59**
